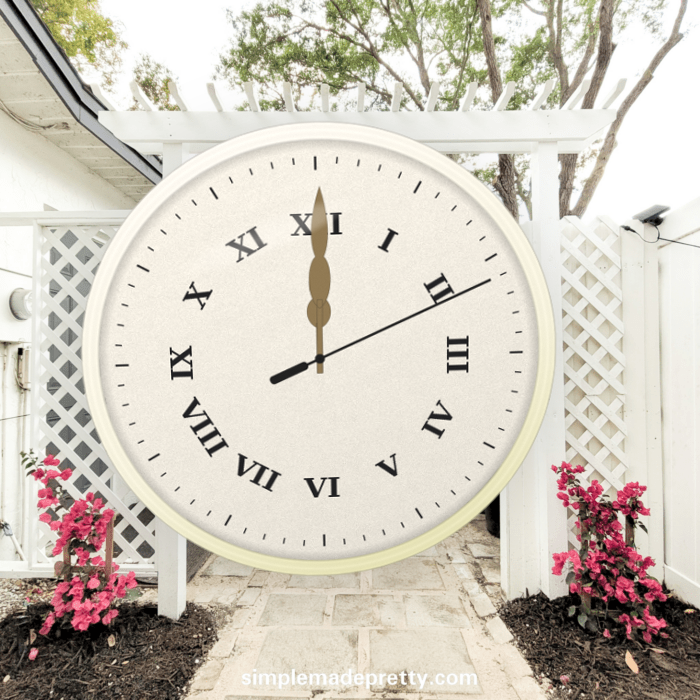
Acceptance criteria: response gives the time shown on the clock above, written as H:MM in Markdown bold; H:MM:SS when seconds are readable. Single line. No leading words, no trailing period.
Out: **12:00:11**
